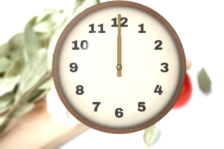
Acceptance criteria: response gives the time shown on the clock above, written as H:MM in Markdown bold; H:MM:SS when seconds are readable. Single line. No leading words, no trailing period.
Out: **12:00**
